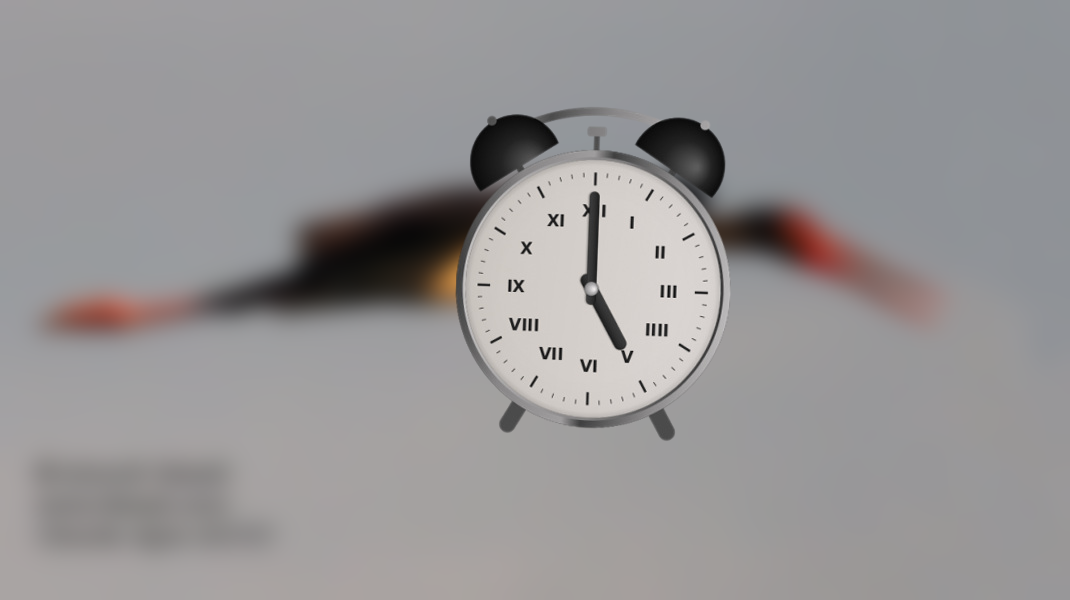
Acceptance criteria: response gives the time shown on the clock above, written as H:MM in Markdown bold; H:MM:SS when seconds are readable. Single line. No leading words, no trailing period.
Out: **5:00**
